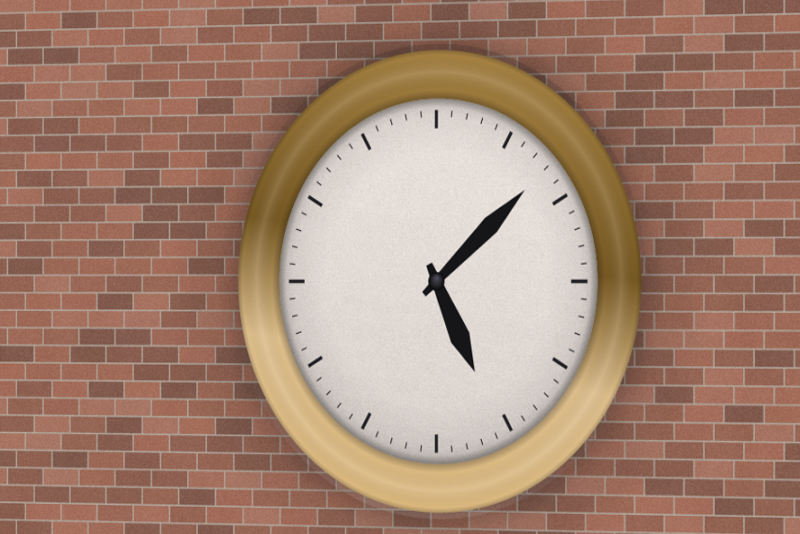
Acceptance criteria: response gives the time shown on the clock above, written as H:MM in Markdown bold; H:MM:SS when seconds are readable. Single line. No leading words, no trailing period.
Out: **5:08**
